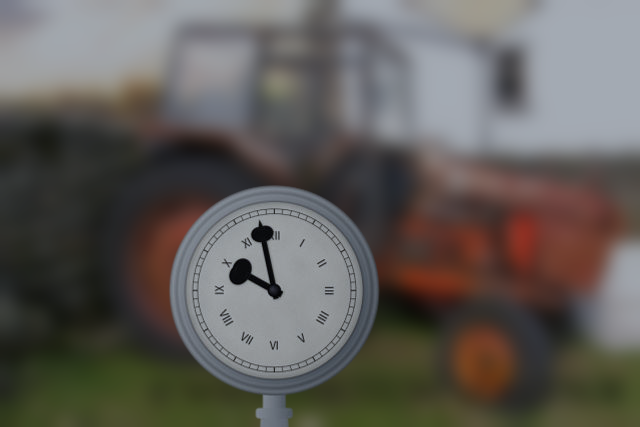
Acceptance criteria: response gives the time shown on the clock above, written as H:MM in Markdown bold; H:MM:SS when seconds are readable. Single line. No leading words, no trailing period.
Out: **9:58**
